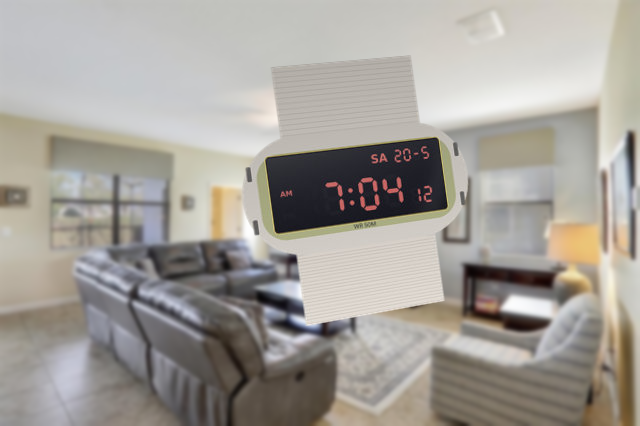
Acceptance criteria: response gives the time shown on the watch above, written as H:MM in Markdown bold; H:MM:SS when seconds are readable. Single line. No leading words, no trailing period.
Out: **7:04:12**
